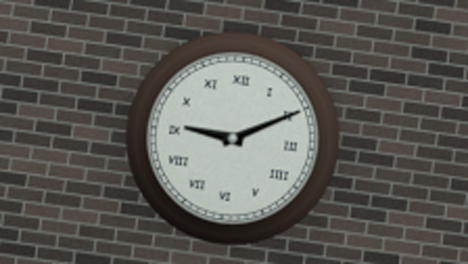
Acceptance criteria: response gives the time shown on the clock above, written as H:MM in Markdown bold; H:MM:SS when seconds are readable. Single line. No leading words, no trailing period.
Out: **9:10**
